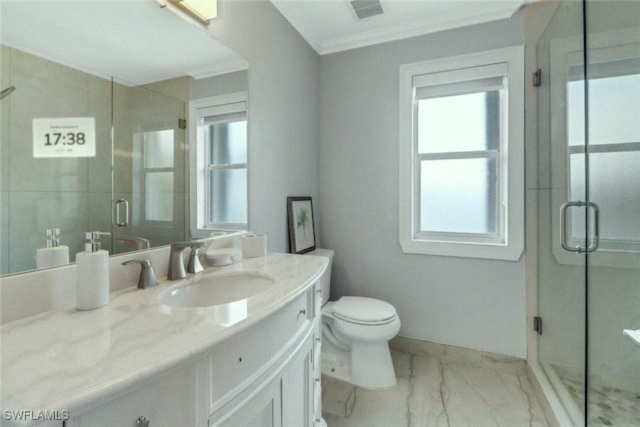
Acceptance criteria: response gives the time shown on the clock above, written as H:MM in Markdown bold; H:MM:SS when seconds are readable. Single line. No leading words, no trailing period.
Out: **17:38**
